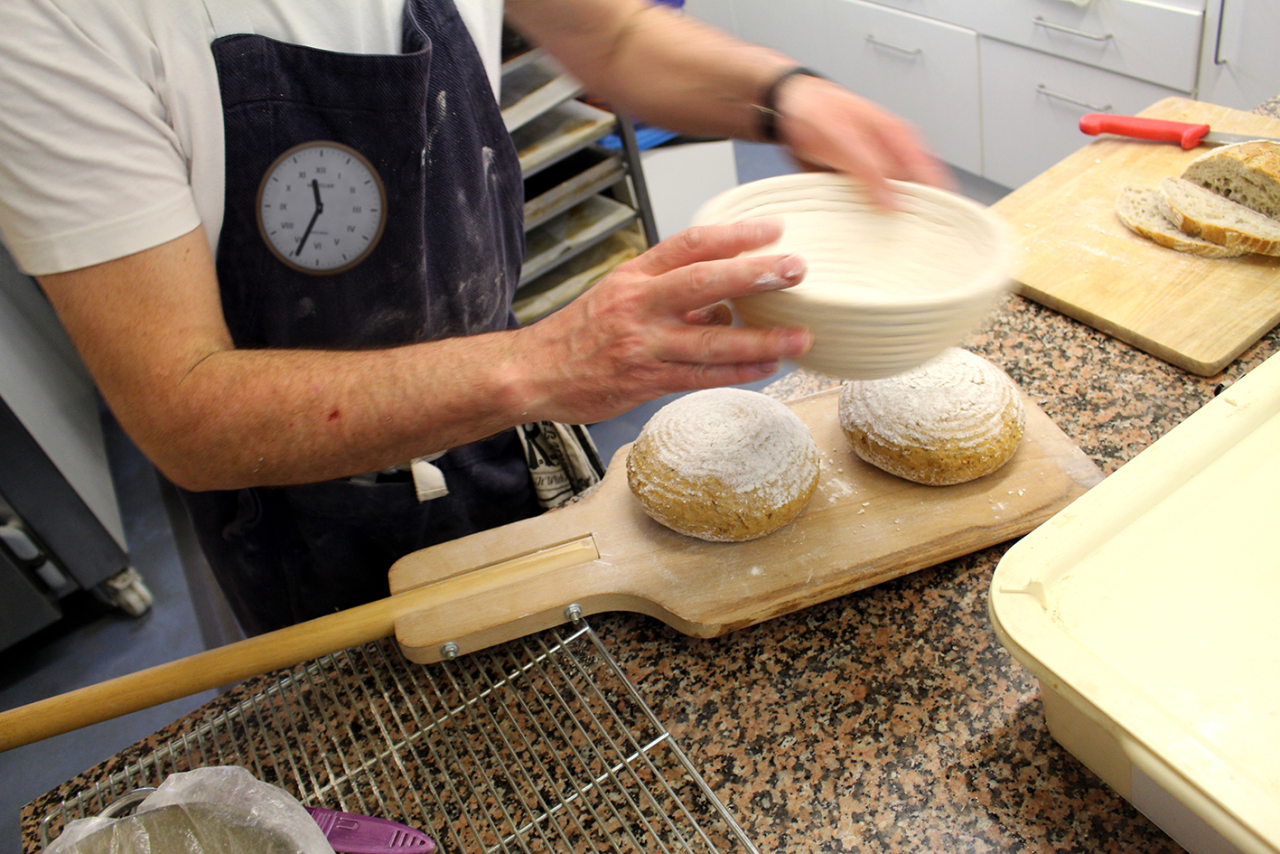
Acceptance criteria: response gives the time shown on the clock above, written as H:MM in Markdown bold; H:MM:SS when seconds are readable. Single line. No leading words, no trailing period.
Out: **11:34**
